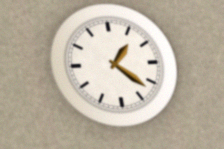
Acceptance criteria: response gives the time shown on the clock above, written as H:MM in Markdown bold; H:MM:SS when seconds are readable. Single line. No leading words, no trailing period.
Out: **1:22**
